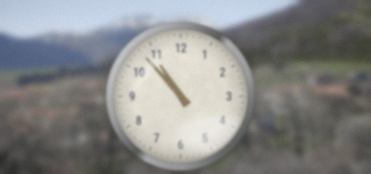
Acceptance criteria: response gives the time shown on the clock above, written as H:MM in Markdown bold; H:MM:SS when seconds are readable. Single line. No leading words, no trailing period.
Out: **10:53**
